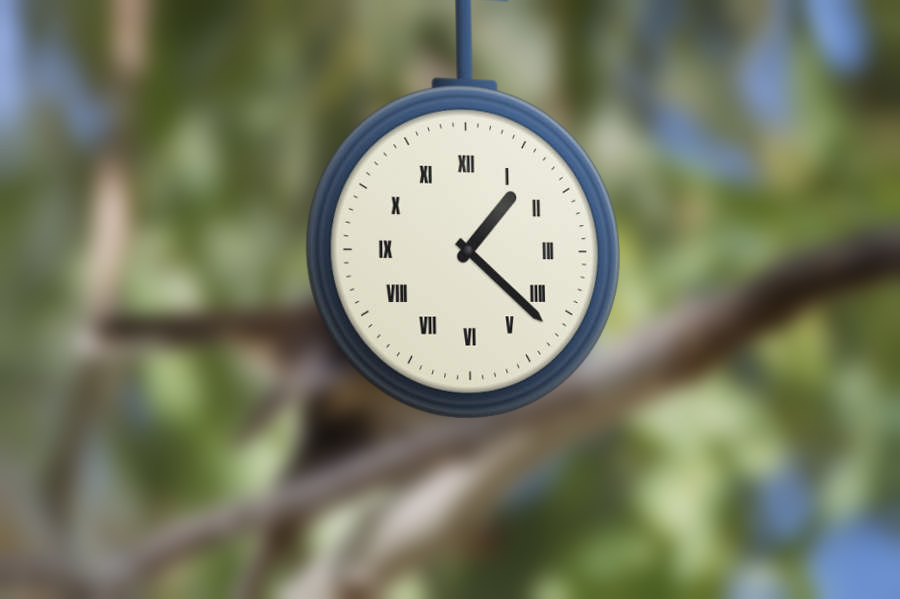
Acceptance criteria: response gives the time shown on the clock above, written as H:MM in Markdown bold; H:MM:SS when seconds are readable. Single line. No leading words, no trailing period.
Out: **1:22**
